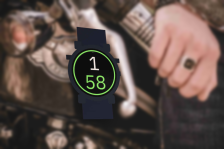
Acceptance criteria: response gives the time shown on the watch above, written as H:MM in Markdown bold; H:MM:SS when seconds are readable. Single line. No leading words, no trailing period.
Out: **1:58**
